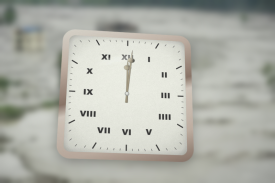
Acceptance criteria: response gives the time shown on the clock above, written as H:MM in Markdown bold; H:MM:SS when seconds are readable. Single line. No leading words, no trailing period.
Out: **12:01**
